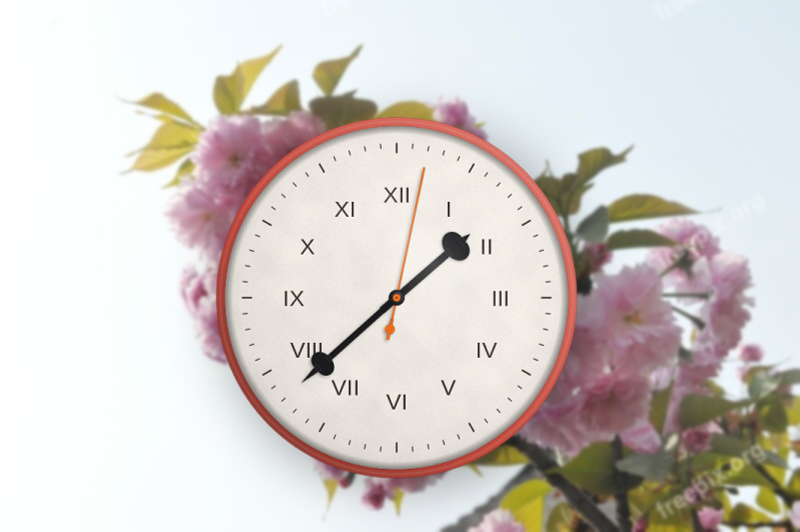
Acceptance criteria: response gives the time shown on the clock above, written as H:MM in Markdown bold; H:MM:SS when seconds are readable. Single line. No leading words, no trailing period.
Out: **1:38:02**
